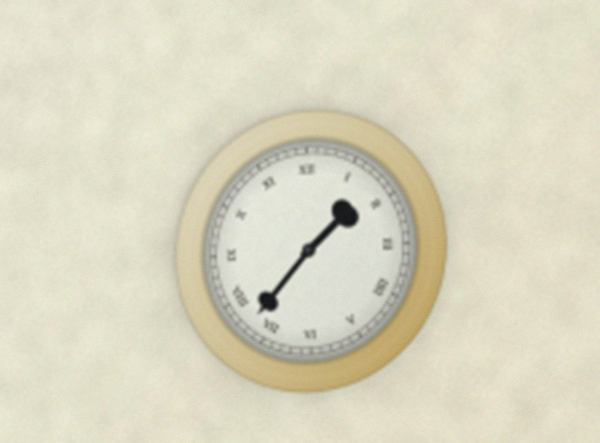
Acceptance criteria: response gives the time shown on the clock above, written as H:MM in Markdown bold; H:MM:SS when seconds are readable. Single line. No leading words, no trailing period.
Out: **1:37**
